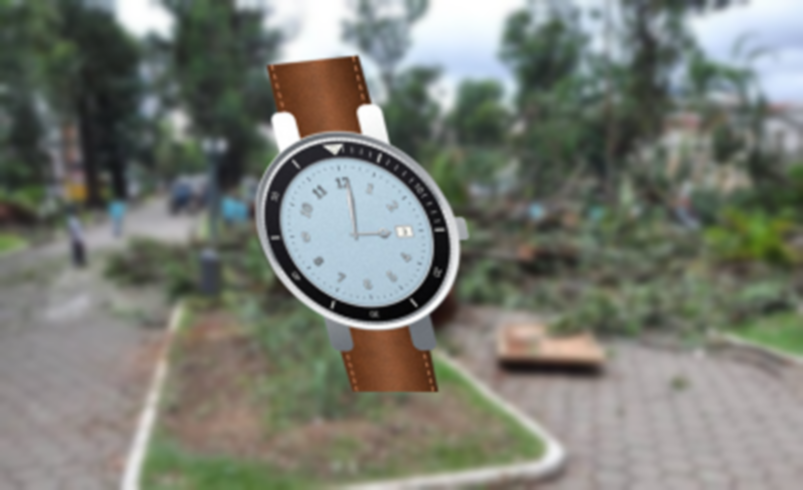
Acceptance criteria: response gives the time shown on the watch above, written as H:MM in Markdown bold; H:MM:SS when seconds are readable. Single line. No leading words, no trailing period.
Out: **3:01**
